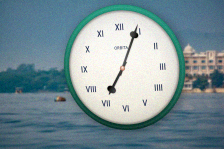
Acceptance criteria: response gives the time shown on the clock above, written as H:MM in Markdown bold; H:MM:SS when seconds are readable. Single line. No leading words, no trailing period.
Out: **7:04**
